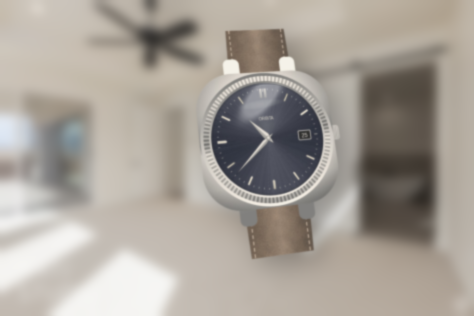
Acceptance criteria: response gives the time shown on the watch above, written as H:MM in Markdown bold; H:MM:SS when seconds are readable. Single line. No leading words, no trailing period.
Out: **10:38**
